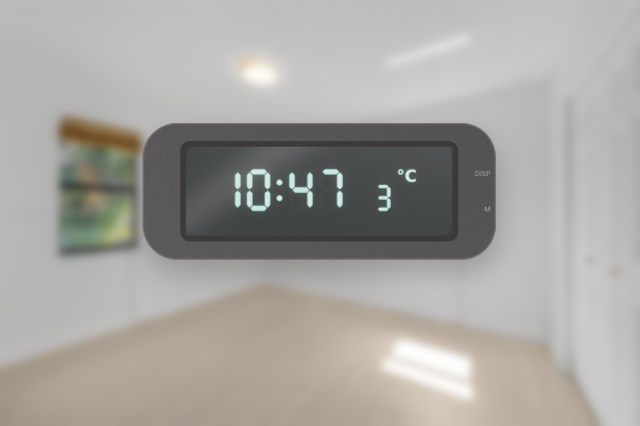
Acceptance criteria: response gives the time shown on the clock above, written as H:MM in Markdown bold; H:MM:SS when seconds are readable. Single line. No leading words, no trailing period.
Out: **10:47**
